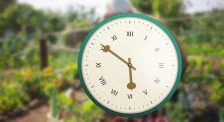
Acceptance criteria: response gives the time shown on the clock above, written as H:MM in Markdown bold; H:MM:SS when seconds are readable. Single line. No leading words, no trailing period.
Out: **5:51**
